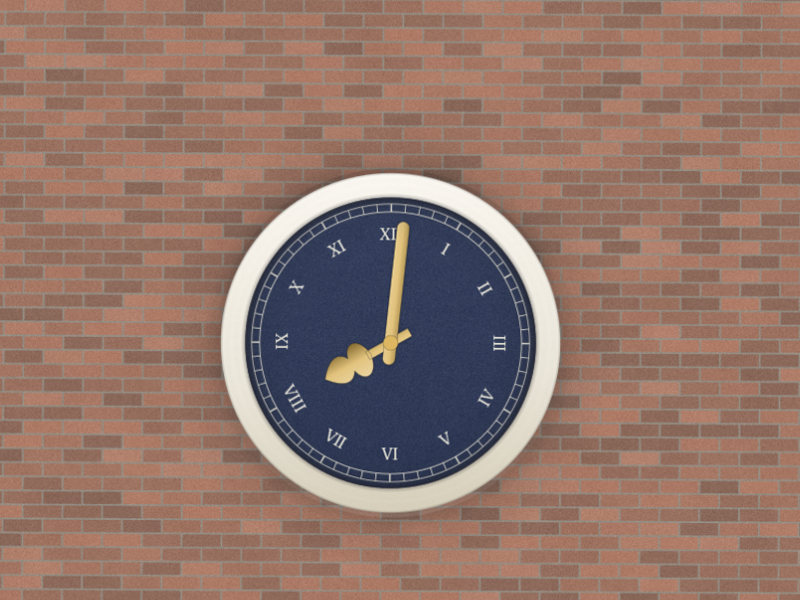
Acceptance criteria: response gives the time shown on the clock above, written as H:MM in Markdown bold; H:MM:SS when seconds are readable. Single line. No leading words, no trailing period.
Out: **8:01**
